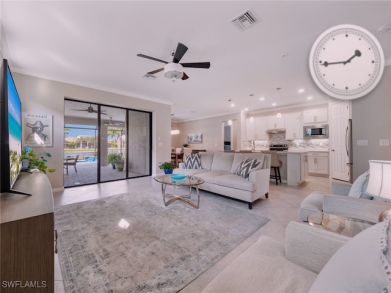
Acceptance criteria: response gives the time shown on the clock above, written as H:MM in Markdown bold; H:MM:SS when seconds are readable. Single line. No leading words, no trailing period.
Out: **1:44**
